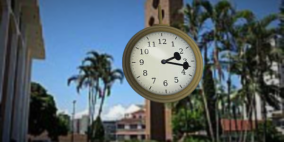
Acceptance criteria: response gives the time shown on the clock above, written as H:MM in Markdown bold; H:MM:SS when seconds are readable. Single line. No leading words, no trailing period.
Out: **2:17**
